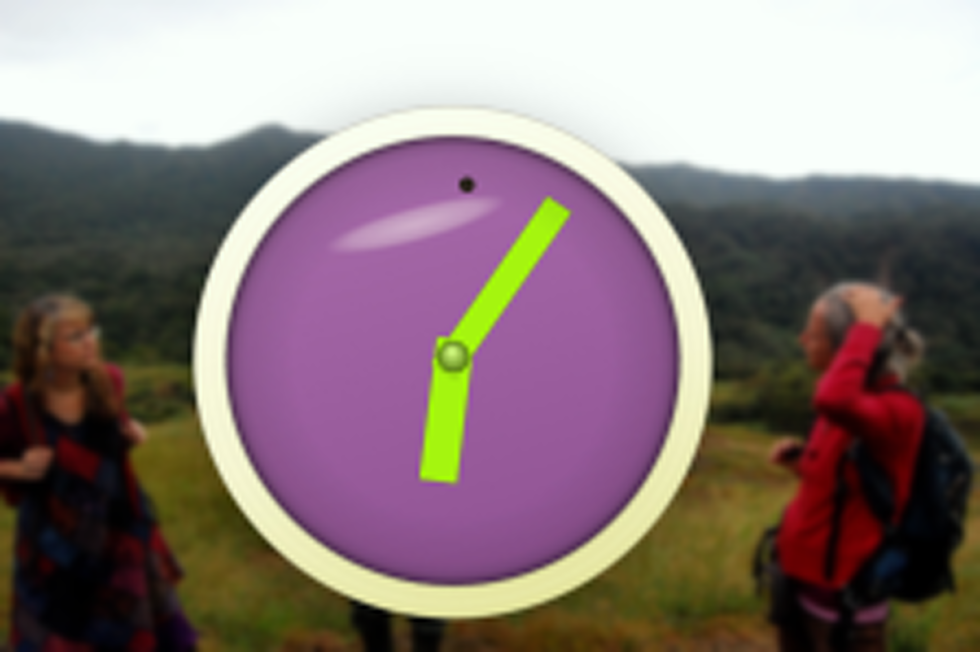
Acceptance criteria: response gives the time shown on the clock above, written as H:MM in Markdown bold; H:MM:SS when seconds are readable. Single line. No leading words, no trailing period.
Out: **6:05**
